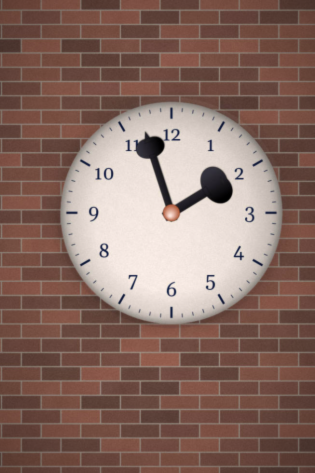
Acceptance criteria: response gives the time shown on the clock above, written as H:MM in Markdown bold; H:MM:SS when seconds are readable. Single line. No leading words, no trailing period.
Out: **1:57**
